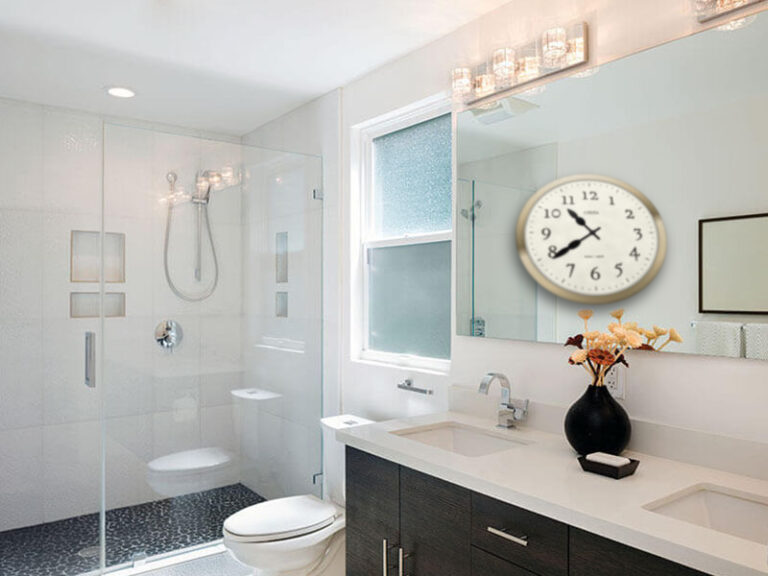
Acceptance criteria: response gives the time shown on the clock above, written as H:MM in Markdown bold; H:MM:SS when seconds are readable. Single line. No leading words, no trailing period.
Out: **10:39**
